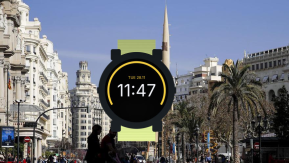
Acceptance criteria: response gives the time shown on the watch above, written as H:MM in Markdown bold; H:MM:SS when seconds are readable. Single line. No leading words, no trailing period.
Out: **11:47**
